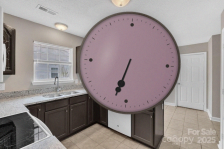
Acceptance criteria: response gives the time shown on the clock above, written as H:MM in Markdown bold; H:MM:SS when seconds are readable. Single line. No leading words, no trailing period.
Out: **6:33**
